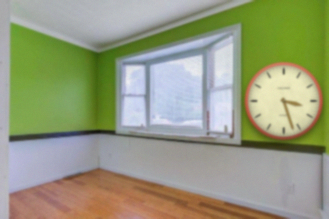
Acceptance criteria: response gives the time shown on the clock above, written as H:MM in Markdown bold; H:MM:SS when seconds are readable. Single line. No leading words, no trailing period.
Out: **3:27**
